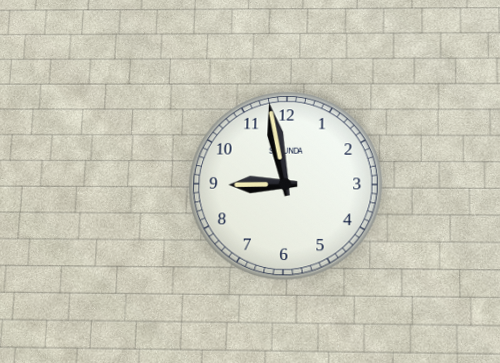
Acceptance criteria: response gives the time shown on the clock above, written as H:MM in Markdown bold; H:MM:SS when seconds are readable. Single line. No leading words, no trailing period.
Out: **8:58**
